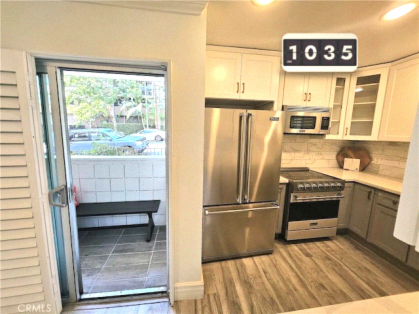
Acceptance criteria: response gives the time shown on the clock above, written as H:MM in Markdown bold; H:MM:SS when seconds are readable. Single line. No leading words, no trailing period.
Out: **10:35**
